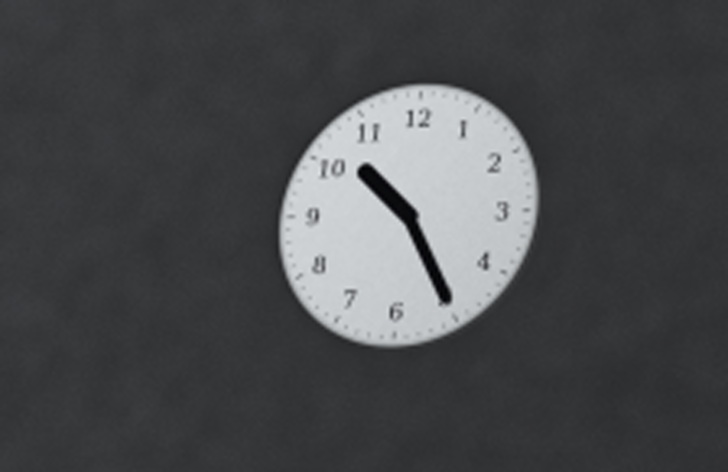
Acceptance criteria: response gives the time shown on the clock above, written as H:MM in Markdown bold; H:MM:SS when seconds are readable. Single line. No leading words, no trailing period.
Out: **10:25**
